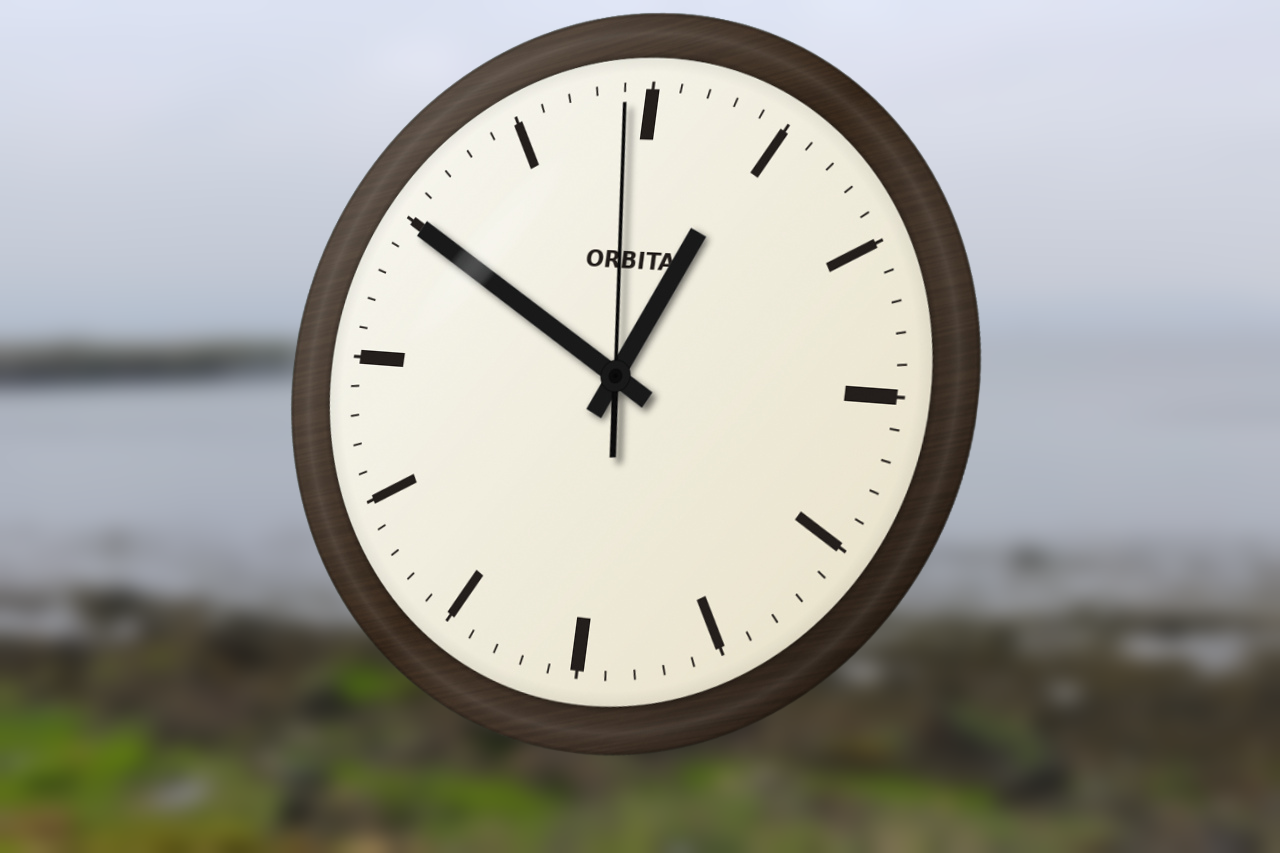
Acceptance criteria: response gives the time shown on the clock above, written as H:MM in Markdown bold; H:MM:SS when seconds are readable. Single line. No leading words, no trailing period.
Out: **12:49:59**
